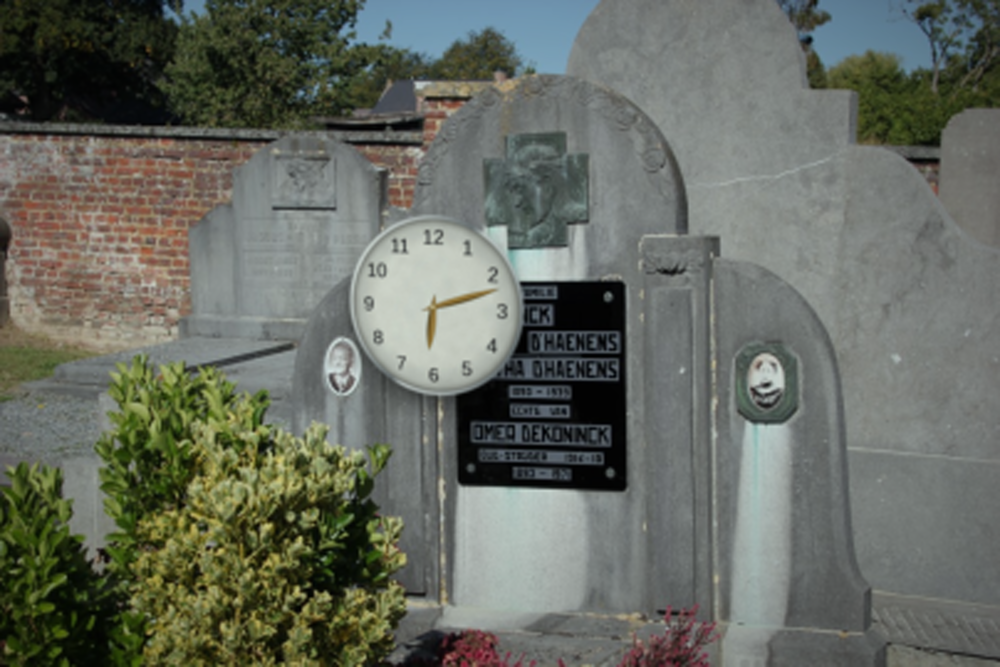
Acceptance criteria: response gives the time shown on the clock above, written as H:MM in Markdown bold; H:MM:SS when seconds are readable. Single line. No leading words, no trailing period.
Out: **6:12**
